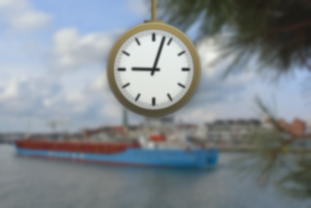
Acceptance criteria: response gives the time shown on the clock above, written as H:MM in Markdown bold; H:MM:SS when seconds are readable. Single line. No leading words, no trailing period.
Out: **9:03**
